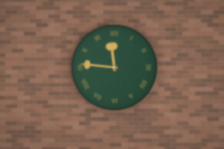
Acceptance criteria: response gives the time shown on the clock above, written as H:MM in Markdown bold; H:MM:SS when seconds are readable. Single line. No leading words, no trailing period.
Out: **11:46**
